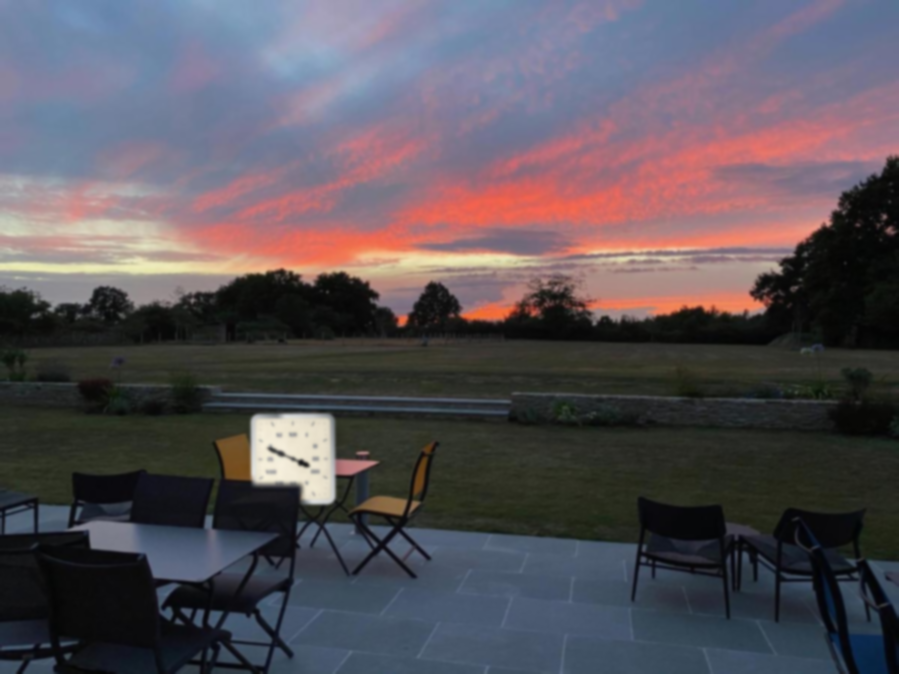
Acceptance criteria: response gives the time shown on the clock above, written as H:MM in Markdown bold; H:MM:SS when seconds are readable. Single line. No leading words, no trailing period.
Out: **3:49**
